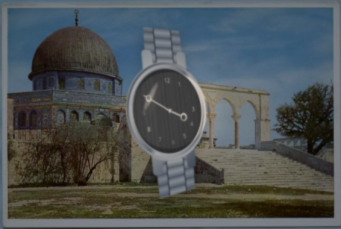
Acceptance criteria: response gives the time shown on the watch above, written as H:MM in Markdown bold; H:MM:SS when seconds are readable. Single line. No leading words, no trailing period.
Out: **3:50**
